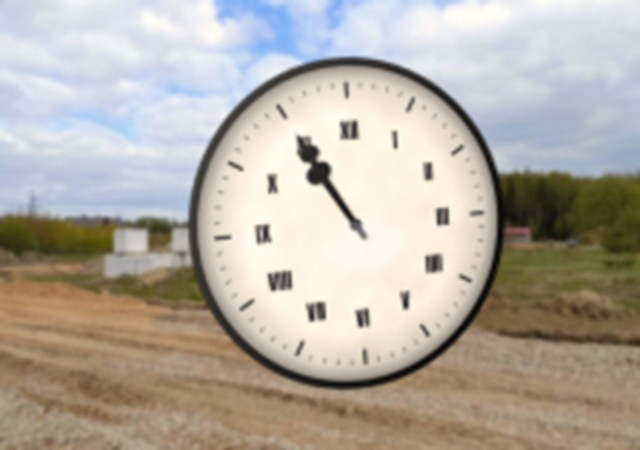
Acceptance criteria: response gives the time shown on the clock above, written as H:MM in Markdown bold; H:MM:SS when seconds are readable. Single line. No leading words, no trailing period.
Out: **10:55**
